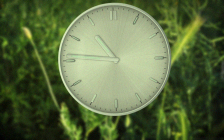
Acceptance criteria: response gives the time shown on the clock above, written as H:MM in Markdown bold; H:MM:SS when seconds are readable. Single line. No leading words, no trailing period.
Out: **10:46**
